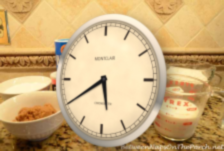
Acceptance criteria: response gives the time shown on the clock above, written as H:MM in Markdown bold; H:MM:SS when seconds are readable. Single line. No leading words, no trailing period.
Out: **5:40**
